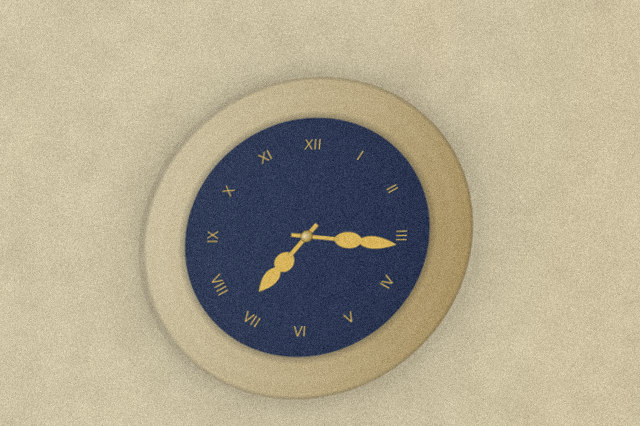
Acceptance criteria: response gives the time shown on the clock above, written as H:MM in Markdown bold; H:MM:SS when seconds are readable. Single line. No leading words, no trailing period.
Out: **7:16**
